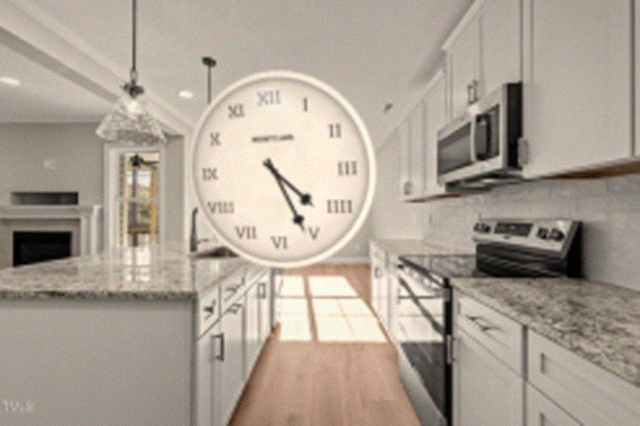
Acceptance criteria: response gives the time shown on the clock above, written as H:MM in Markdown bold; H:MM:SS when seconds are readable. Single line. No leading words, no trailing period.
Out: **4:26**
